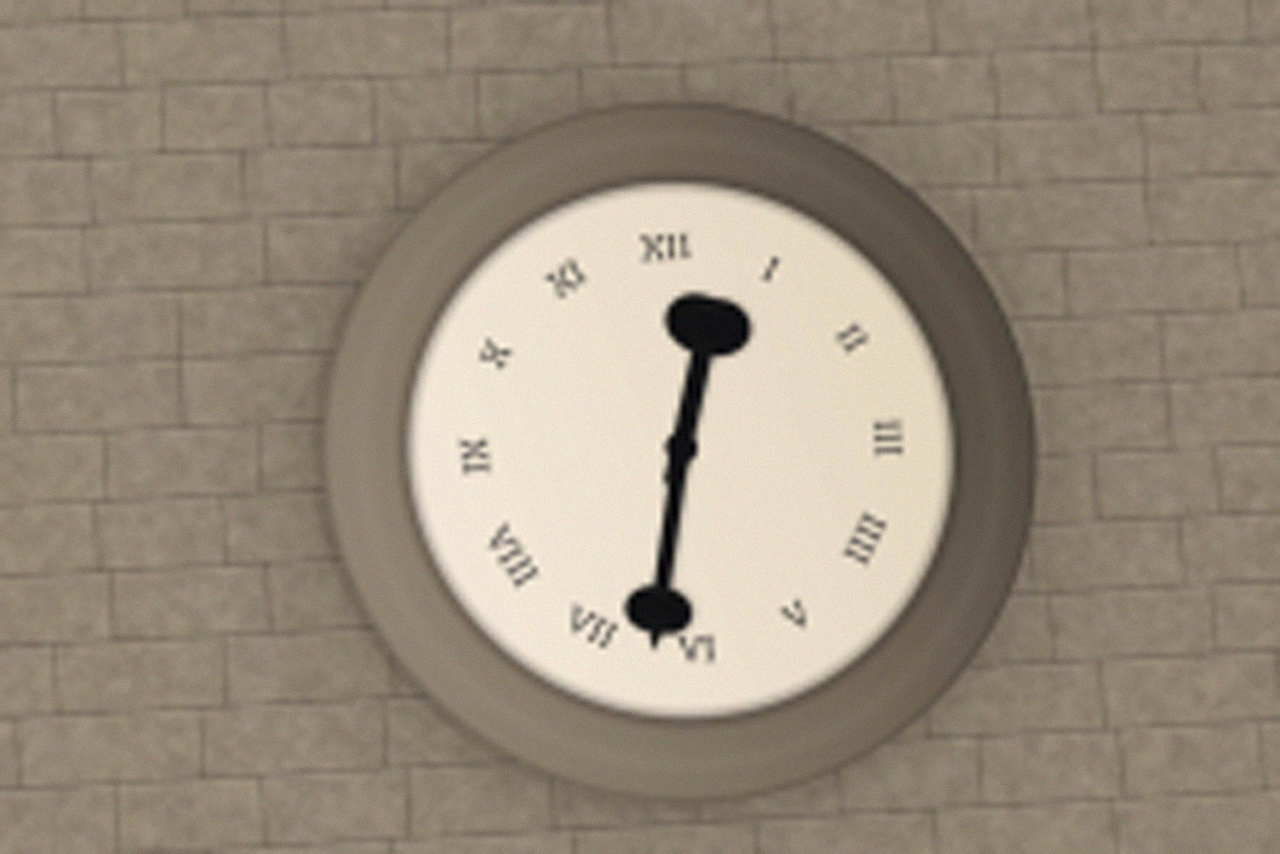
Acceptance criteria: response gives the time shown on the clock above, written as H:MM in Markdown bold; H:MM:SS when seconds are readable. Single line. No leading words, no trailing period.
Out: **12:32**
